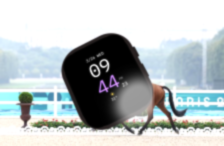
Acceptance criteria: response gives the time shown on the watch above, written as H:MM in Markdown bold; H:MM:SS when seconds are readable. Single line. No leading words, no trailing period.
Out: **9:44**
